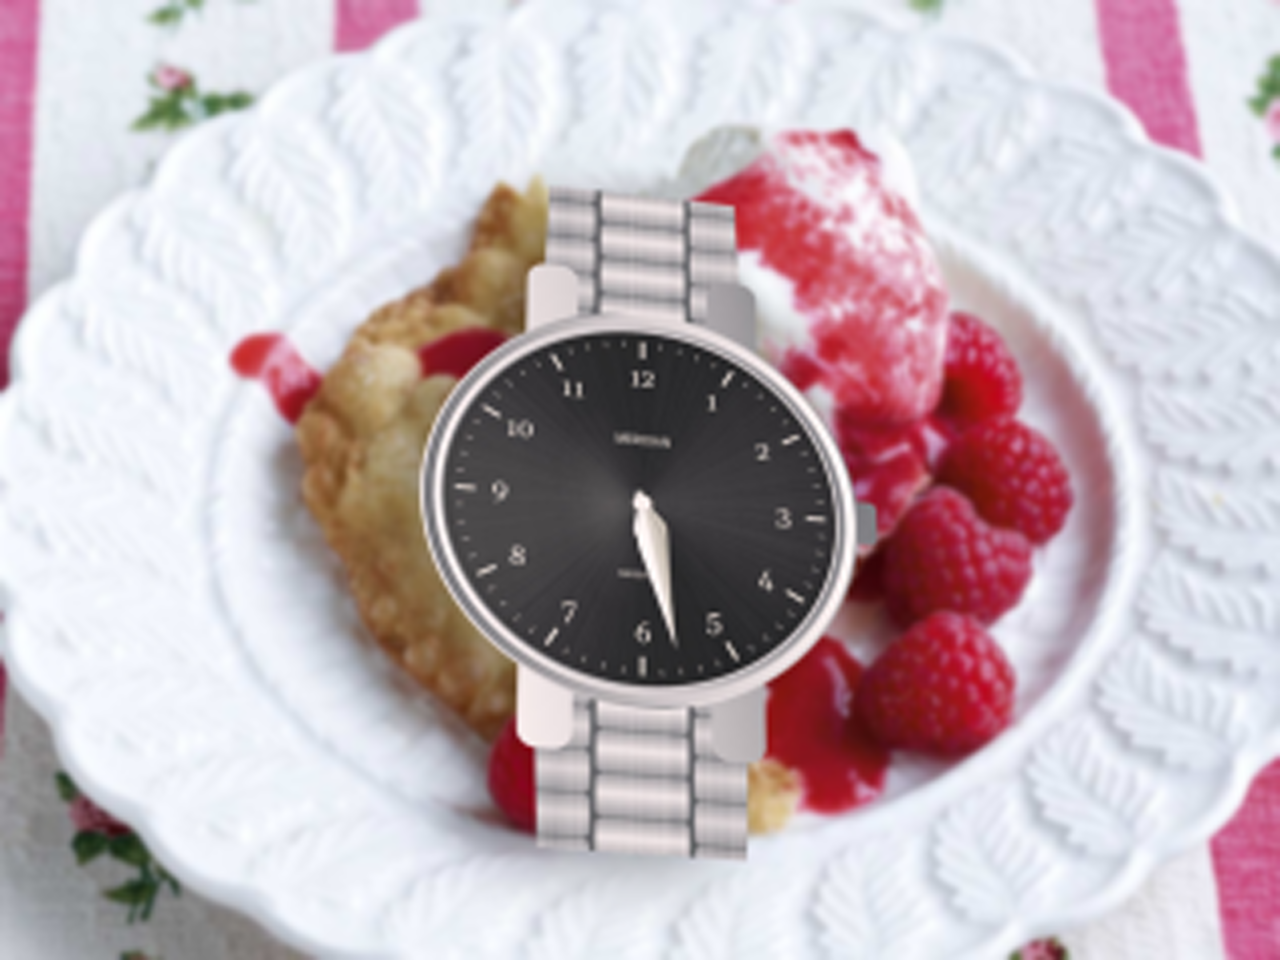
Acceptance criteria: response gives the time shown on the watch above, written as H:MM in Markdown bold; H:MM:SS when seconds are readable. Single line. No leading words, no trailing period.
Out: **5:28**
